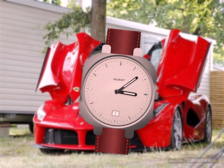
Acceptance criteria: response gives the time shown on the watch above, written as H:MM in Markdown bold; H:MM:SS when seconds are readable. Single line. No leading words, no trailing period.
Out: **3:08**
